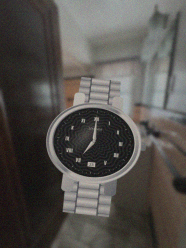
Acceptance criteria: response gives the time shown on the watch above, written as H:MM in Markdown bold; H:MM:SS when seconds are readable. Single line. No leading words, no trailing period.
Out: **7:00**
